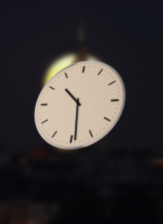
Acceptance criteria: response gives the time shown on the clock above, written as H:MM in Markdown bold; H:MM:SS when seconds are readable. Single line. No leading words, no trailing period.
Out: **10:29**
